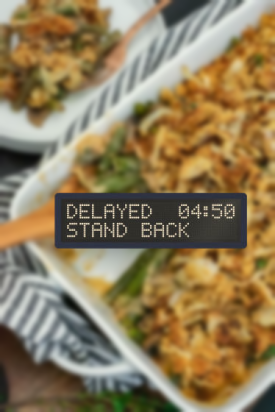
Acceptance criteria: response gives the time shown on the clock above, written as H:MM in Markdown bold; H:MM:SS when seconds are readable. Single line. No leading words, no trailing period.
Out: **4:50**
